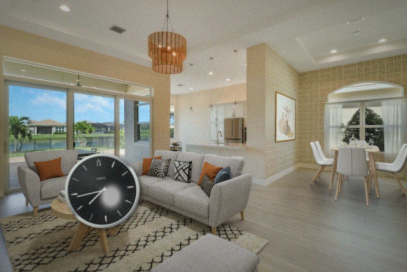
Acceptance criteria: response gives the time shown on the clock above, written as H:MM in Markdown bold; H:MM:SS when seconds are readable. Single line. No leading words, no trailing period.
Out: **7:44**
